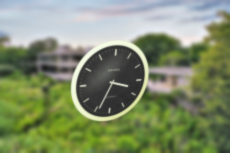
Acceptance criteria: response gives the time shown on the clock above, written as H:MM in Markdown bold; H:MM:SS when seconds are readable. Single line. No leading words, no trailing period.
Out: **3:34**
